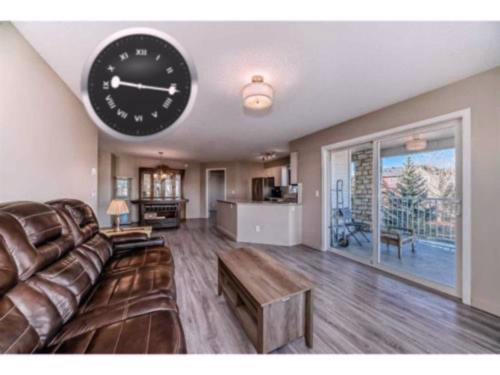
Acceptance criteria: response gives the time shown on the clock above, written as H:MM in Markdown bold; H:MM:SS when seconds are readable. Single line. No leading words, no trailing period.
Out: **9:16**
